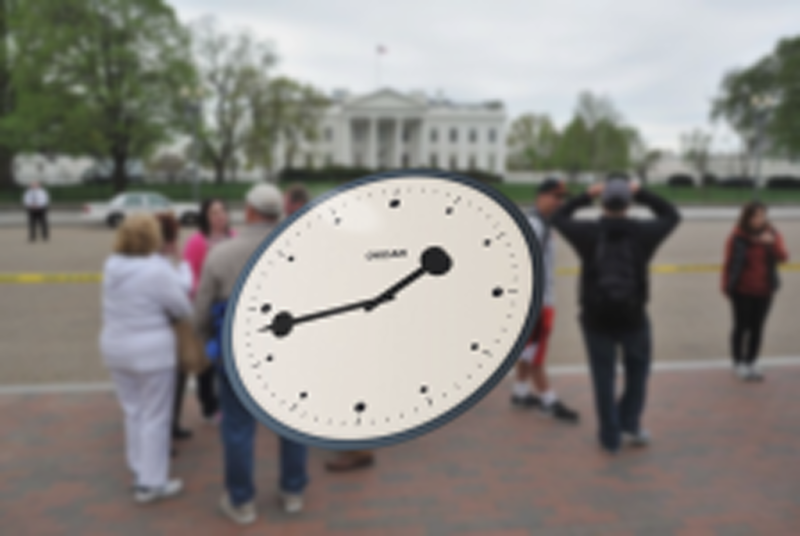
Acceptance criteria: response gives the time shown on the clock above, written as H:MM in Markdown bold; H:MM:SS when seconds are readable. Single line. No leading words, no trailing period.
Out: **1:43**
